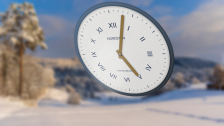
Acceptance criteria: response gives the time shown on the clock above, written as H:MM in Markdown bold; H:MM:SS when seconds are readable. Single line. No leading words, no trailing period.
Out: **5:03**
